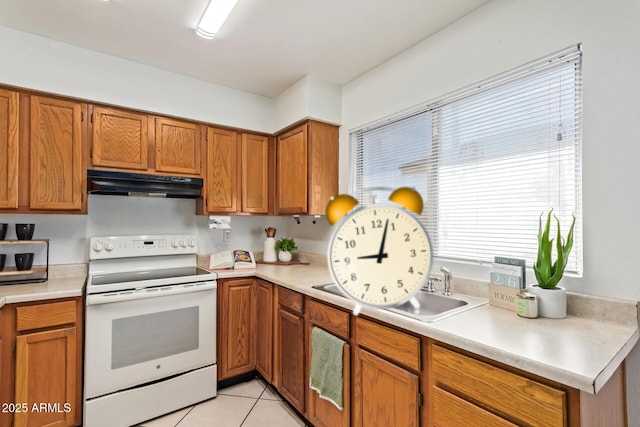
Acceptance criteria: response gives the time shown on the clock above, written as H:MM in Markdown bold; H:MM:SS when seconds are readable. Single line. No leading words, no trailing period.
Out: **9:03**
